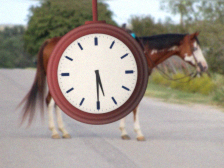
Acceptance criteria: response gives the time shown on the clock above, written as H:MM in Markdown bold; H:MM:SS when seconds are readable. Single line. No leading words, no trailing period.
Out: **5:30**
